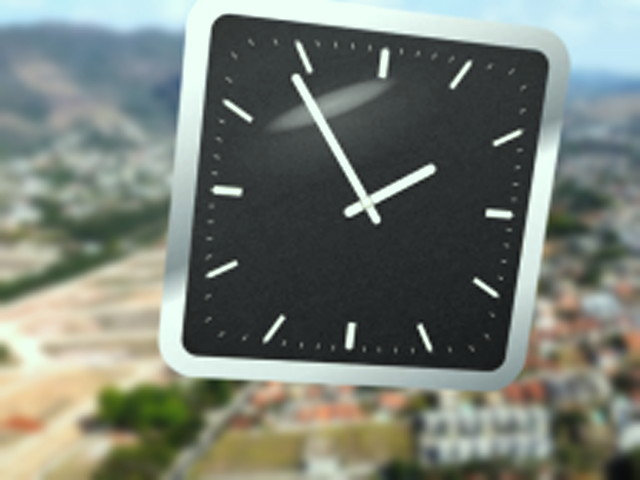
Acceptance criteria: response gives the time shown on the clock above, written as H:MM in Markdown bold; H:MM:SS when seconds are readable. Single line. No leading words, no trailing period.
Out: **1:54**
